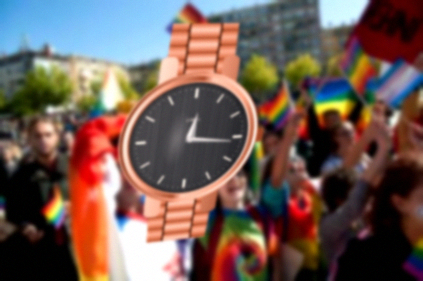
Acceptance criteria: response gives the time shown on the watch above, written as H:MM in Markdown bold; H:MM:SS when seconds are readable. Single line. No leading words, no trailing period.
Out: **12:16**
